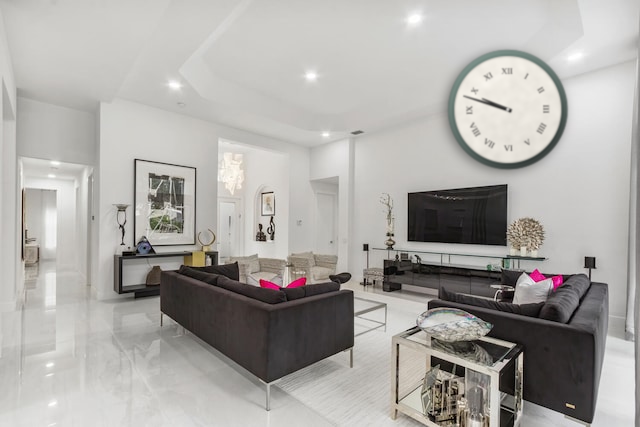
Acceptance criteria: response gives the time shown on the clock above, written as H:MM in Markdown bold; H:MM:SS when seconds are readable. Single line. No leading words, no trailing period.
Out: **9:48**
